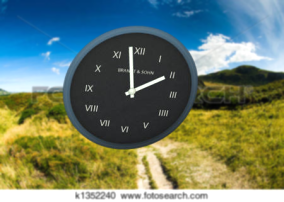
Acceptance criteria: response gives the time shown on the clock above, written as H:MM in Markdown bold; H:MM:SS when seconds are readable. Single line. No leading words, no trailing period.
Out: **1:58**
